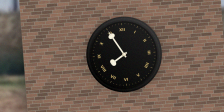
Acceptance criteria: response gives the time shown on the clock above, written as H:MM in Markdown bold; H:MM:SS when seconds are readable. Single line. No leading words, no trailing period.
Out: **7:55**
